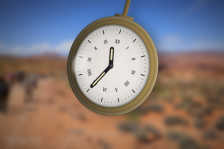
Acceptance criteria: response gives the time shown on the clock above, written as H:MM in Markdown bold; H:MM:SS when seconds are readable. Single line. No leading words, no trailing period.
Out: **11:35**
